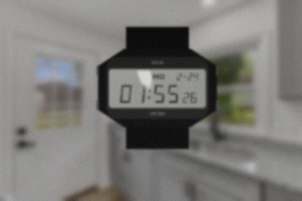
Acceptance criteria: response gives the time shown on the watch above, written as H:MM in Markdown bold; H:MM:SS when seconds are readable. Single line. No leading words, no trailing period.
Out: **1:55**
